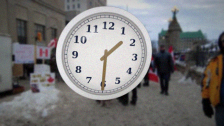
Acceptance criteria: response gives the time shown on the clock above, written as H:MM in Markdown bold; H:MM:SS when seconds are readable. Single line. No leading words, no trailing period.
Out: **1:30**
